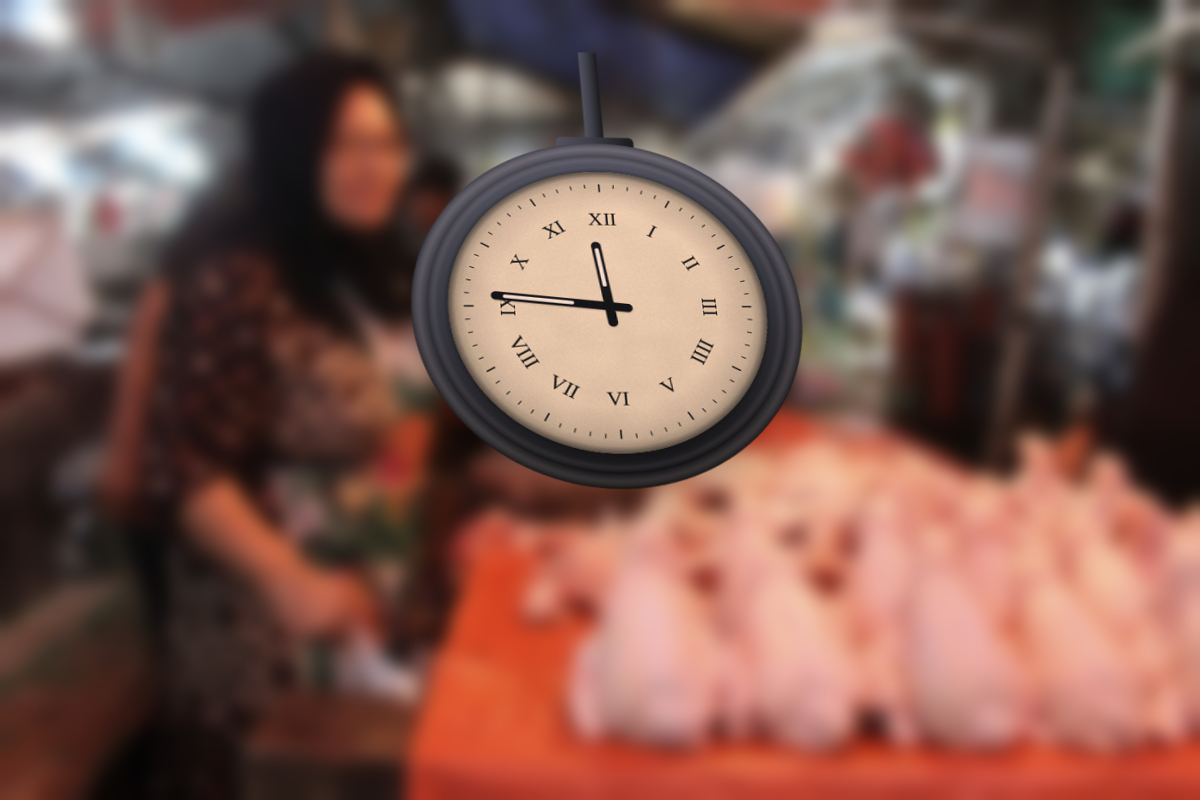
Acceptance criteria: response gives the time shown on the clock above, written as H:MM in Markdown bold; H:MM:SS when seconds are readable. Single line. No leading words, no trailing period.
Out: **11:46**
